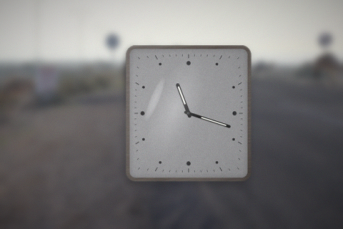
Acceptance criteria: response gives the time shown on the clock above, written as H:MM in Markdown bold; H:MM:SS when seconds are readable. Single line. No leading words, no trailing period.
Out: **11:18**
